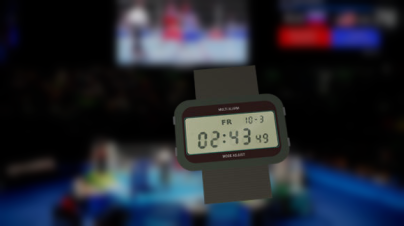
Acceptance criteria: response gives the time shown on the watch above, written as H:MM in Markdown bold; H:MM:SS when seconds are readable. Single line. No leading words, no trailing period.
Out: **2:43:49**
